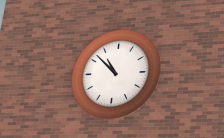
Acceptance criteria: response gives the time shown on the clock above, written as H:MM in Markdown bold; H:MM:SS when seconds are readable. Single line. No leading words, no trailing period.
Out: **10:52**
